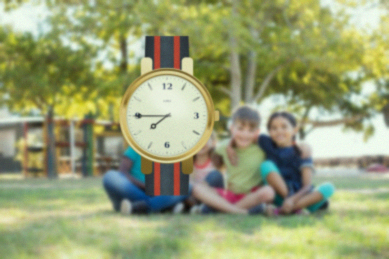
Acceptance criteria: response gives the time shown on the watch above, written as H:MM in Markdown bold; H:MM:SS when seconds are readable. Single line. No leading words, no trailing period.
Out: **7:45**
